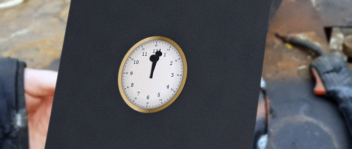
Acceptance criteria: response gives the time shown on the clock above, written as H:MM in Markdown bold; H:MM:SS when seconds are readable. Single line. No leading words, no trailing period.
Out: **12:02**
